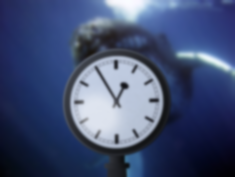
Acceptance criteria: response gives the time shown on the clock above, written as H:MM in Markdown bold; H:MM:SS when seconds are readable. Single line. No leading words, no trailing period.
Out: **12:55**
